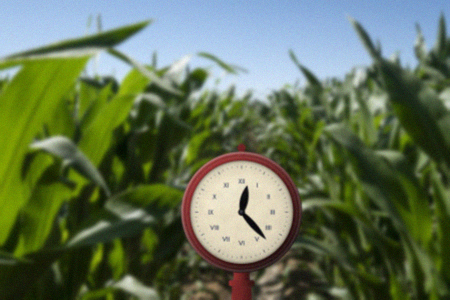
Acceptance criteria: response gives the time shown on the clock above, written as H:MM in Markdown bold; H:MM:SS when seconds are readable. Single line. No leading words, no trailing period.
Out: **12:23**
